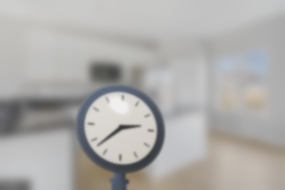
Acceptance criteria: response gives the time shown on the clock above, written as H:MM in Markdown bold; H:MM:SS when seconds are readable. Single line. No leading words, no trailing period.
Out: **2:38**
